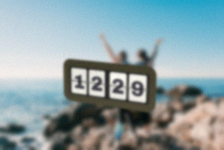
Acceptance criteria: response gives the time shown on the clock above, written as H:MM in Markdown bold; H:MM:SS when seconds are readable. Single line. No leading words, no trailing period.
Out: **12:29**
